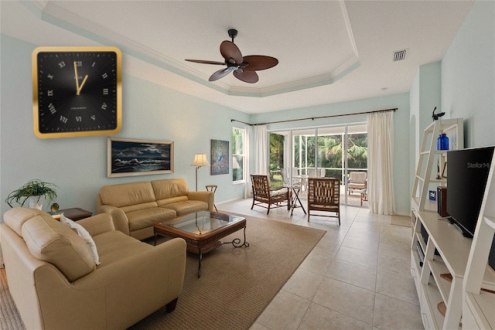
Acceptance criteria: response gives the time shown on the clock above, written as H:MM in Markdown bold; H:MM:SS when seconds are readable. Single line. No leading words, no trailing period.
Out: **12:59**
